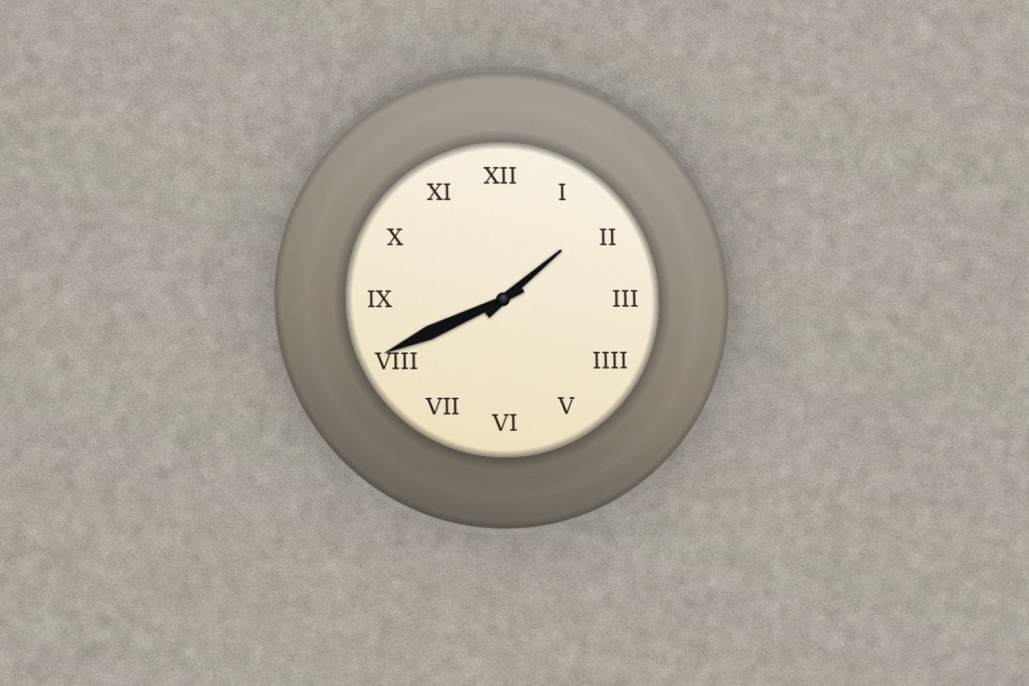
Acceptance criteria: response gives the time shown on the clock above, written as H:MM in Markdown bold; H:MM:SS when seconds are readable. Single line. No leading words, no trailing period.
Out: **1:41**
